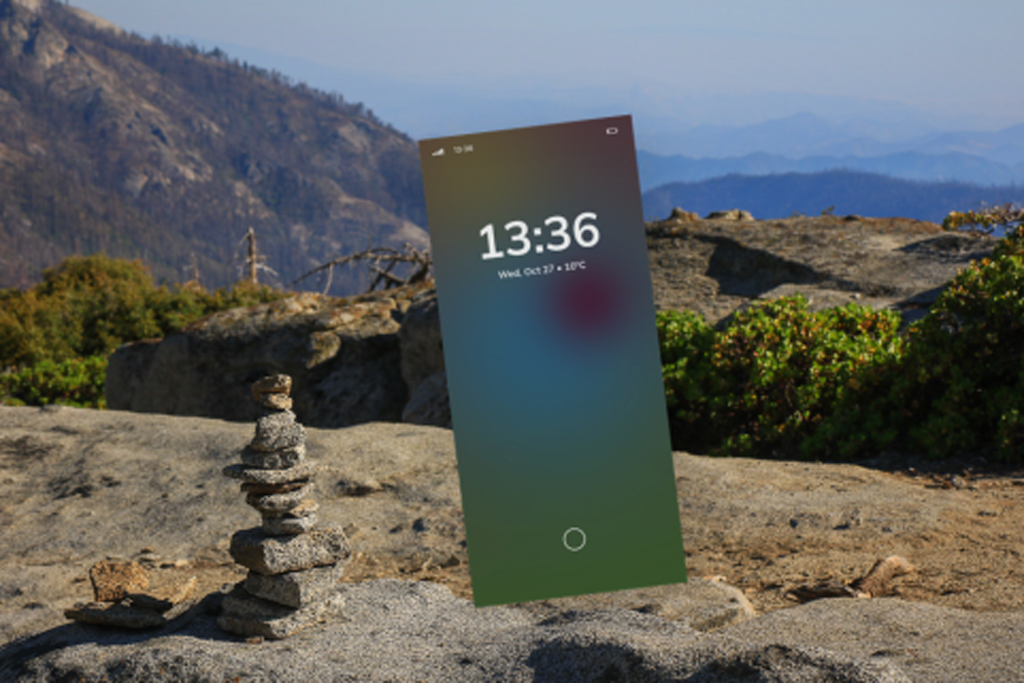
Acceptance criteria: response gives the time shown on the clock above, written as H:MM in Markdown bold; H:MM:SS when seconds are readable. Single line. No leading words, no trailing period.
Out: **13:36**
